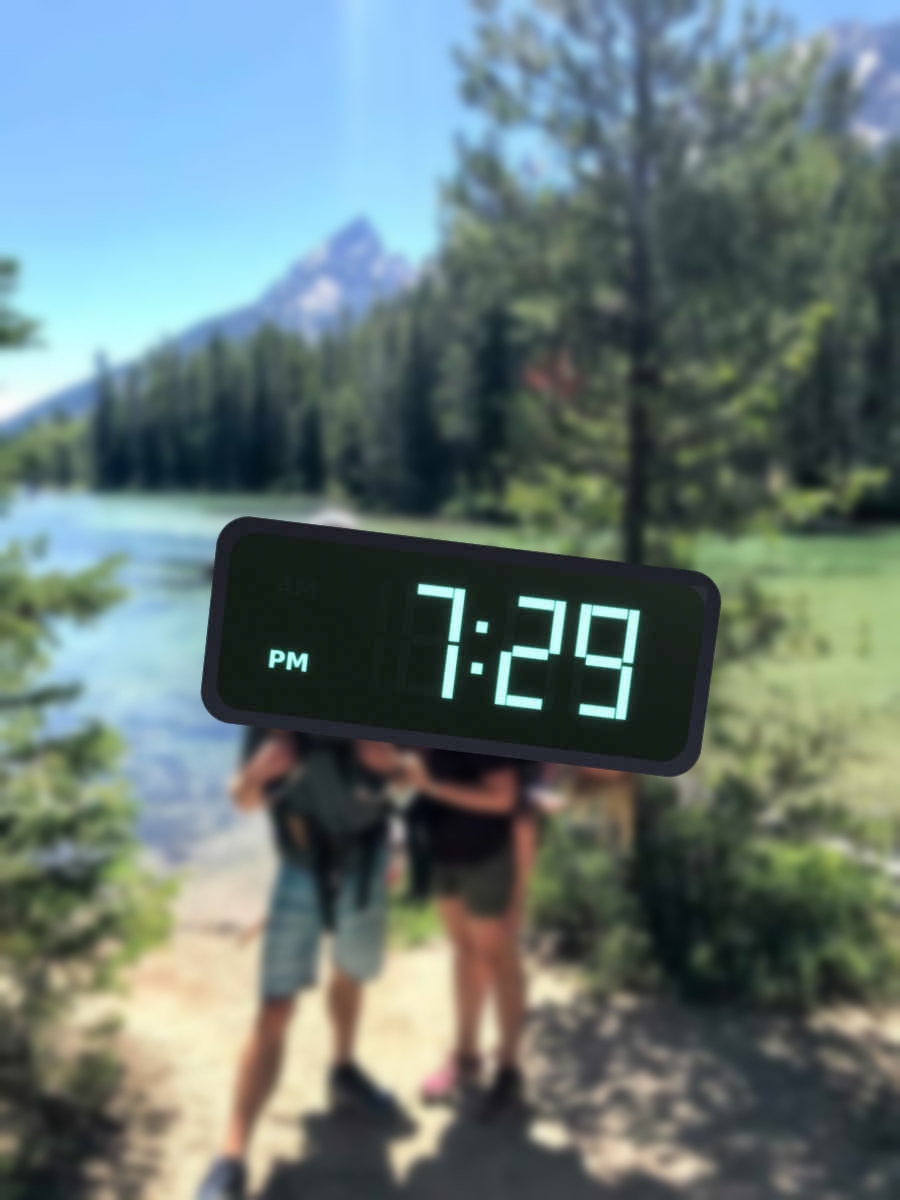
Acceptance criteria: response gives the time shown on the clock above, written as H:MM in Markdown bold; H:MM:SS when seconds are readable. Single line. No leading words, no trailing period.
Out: **7:29**
